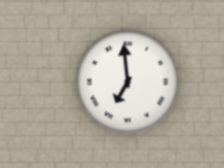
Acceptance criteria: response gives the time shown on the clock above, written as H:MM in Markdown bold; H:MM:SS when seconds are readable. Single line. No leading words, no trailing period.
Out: **6:59**
